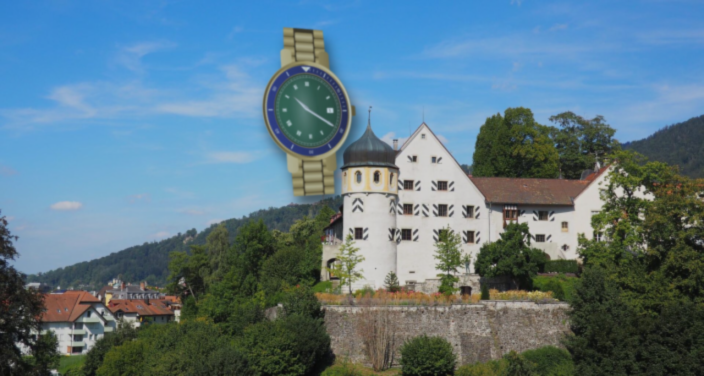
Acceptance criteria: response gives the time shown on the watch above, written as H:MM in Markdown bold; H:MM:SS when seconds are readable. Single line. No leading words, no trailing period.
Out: **10:20**
